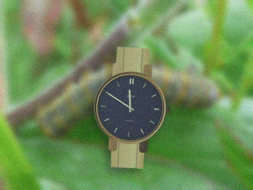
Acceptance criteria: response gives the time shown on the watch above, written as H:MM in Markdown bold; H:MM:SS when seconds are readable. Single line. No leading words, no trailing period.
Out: **11:50**
